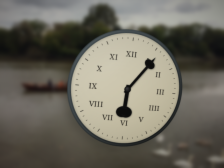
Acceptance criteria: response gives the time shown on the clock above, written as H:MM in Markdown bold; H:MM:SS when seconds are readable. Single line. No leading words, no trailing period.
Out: **6:06**
